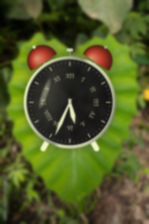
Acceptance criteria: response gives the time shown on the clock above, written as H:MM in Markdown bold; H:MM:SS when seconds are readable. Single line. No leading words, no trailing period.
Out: **5:34**
